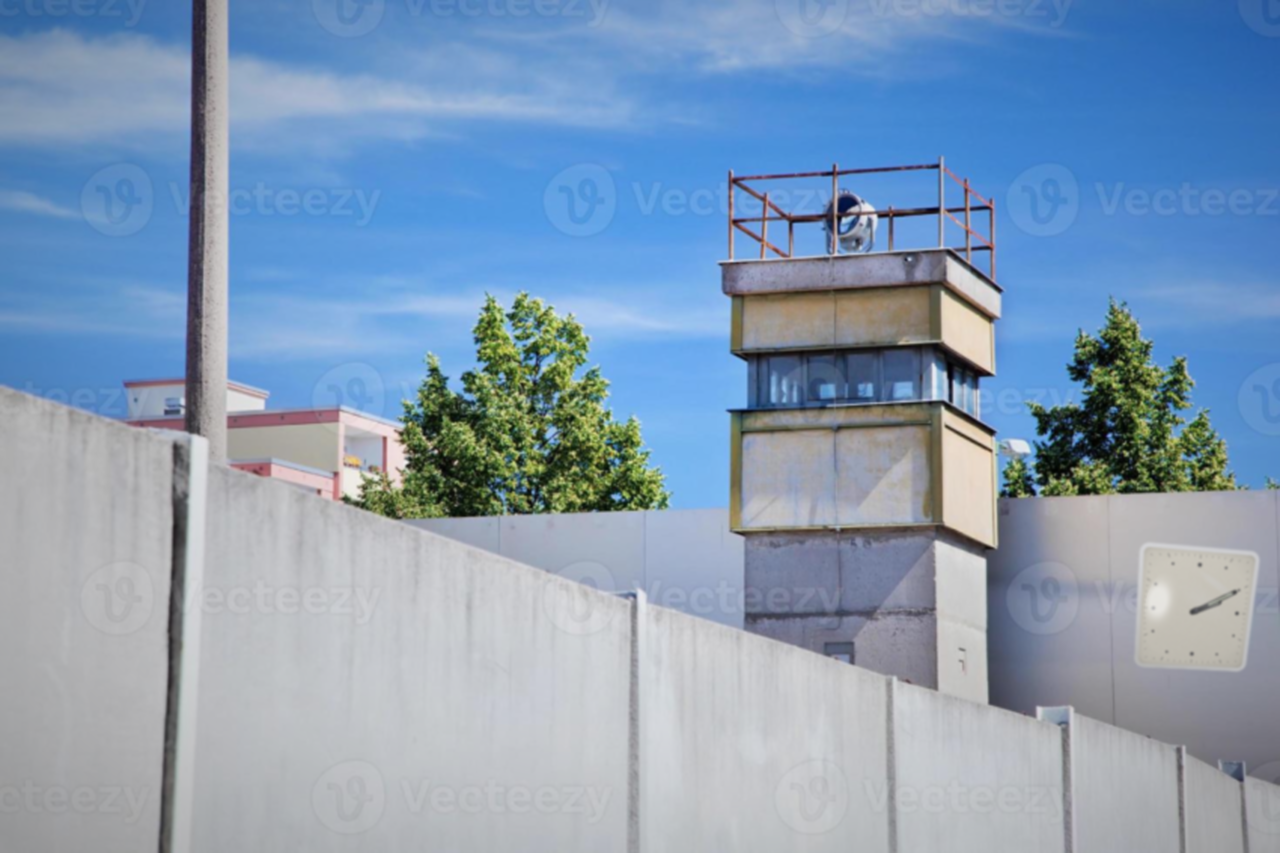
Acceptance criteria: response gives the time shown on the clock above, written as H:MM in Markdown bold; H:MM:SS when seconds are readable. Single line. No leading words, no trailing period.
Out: **2:10**
